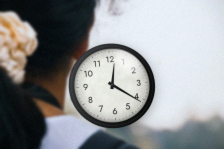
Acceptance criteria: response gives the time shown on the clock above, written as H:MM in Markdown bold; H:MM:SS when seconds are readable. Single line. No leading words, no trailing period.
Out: **12:21**
